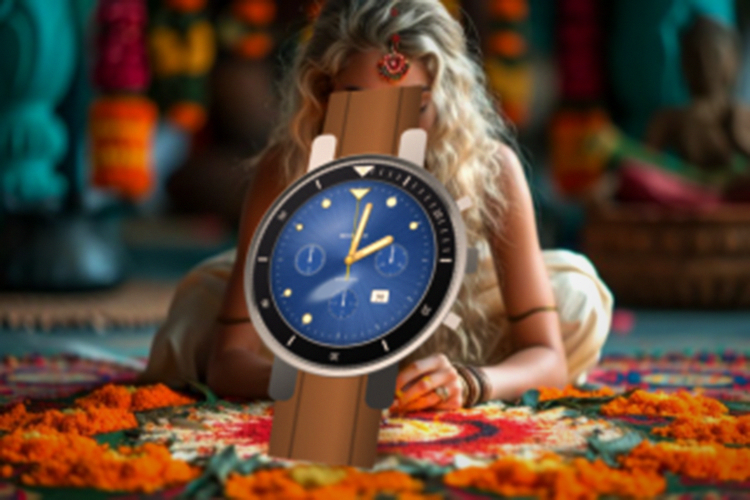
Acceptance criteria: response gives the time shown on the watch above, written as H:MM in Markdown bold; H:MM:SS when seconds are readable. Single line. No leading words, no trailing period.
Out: **2:02**
